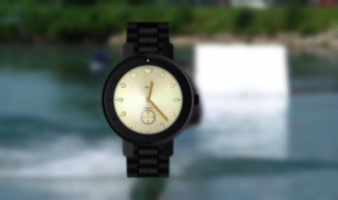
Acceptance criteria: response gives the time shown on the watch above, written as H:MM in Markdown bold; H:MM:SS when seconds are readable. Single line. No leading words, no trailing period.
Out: **12:23**
